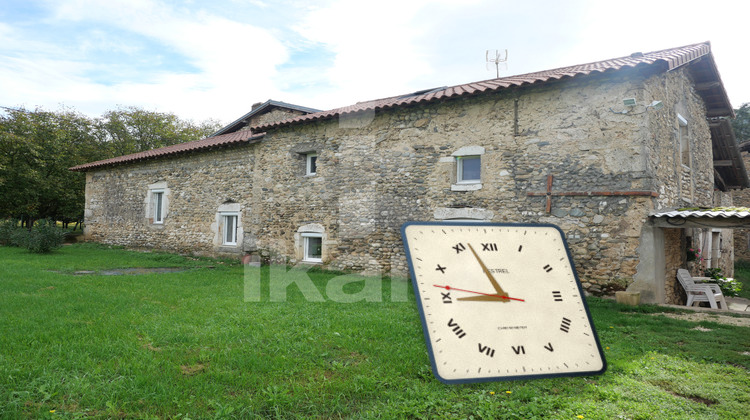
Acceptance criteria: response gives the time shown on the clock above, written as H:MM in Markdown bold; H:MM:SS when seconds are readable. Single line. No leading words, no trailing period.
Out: **8:56:47**
